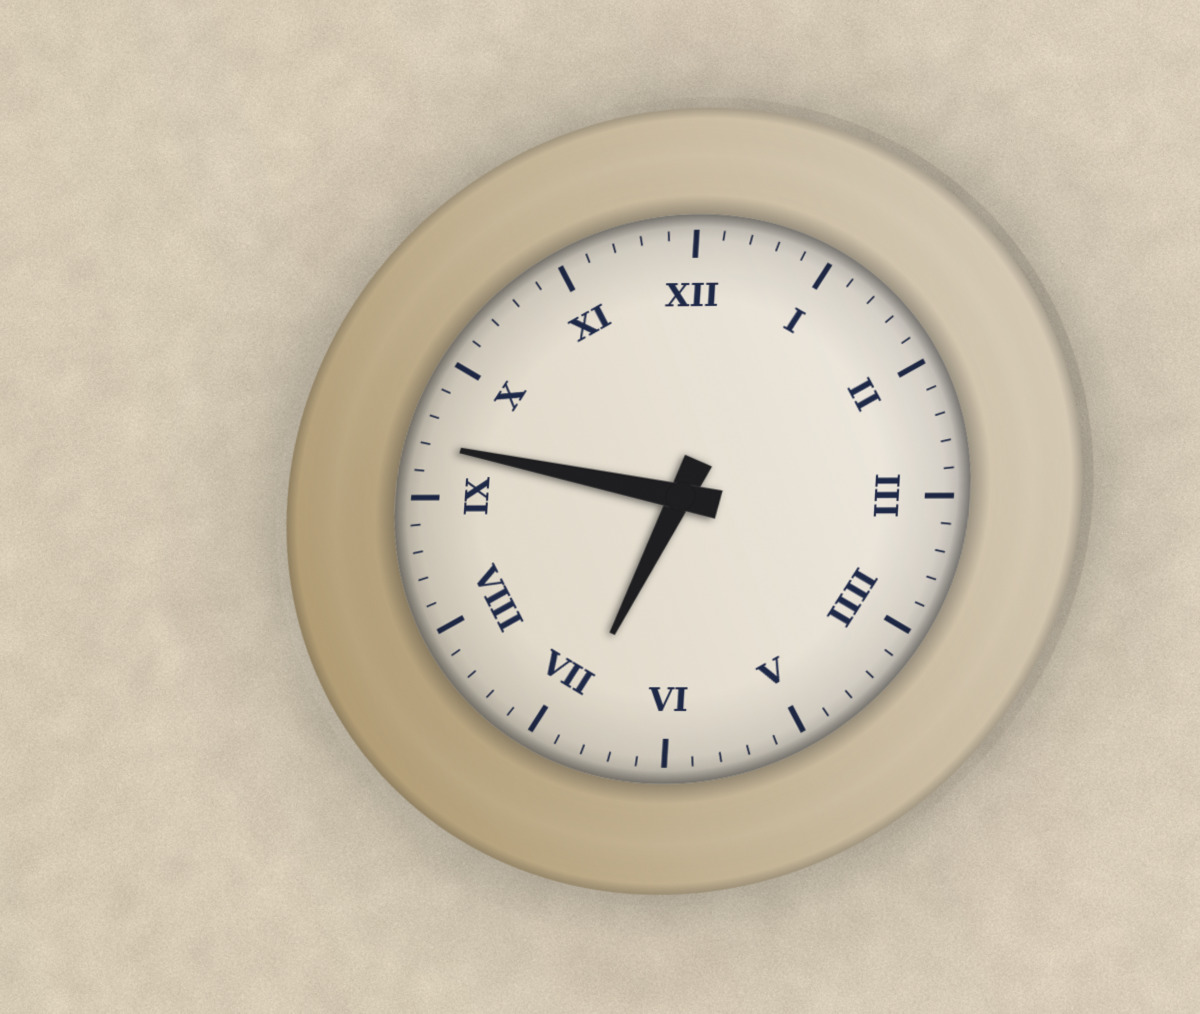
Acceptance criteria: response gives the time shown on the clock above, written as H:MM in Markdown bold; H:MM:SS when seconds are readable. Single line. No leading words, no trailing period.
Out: **6:47**
